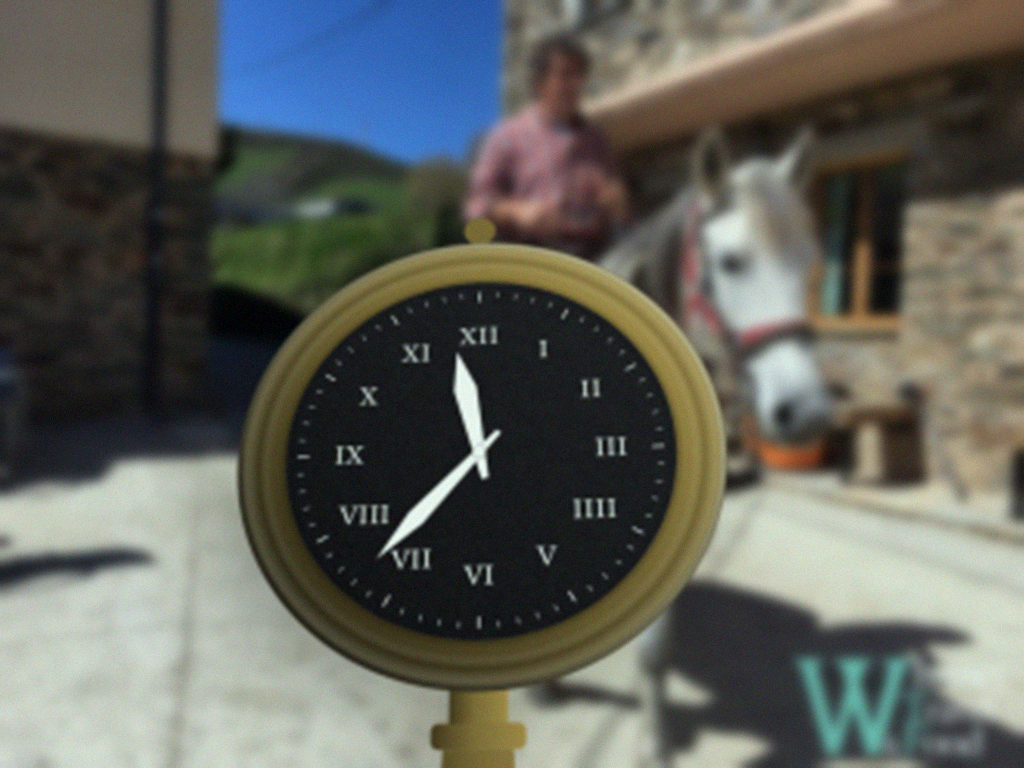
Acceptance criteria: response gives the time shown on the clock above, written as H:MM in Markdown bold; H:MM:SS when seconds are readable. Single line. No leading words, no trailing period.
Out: **11:37**
